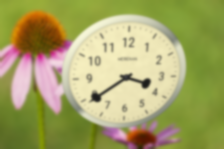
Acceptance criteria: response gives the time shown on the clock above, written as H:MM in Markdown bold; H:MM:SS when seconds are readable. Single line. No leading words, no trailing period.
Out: **3:39**
